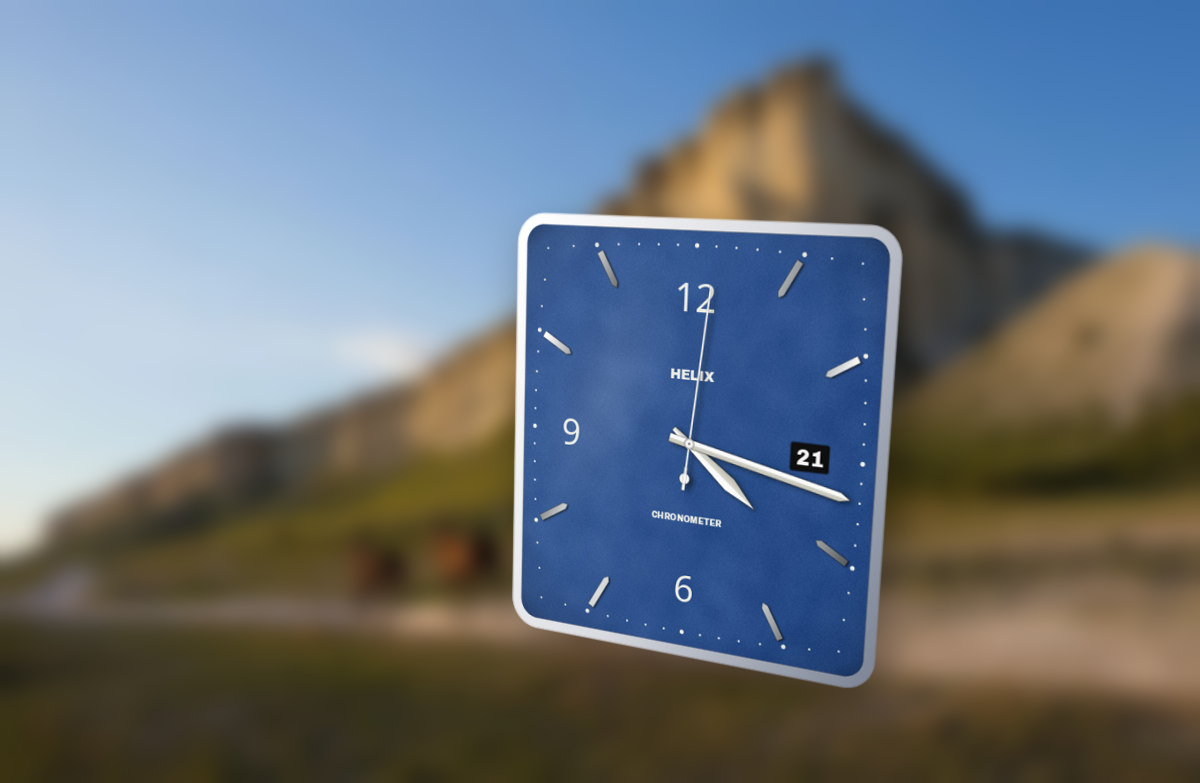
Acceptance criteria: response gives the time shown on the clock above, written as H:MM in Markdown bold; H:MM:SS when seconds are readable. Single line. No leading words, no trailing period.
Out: **4:17:01**
